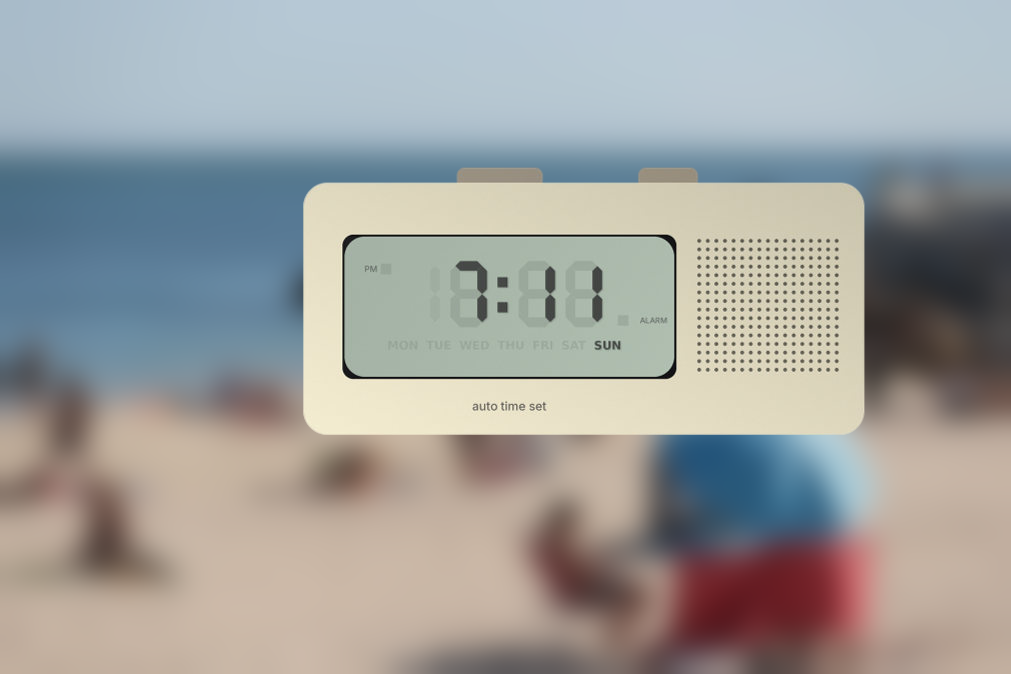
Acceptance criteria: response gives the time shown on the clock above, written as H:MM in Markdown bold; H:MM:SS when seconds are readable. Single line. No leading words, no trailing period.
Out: **7:11**
